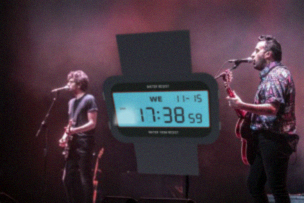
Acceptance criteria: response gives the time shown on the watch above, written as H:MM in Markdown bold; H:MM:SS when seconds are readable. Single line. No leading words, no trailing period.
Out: **17:38:59**
